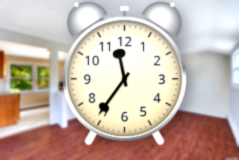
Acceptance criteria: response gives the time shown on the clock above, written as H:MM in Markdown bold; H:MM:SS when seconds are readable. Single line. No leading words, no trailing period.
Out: **11:36**
